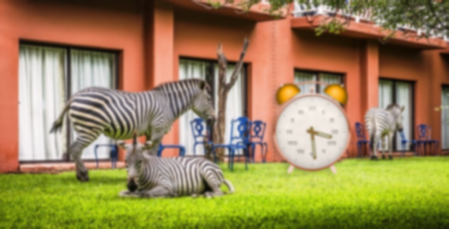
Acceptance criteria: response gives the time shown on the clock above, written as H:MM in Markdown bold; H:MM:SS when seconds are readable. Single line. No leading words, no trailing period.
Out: **3:29**
